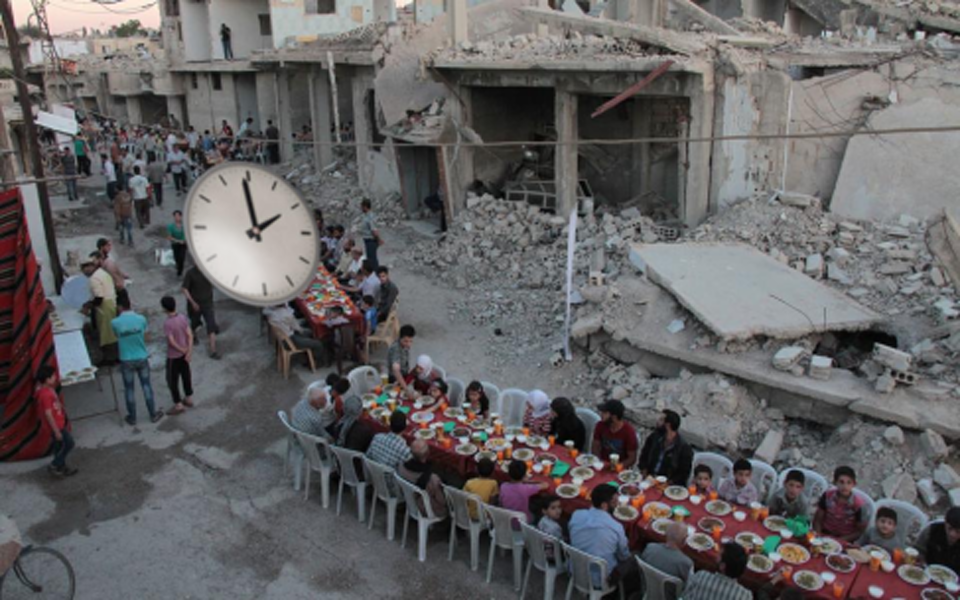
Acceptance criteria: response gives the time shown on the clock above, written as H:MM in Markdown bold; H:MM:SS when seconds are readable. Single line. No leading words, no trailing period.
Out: **1:59**
